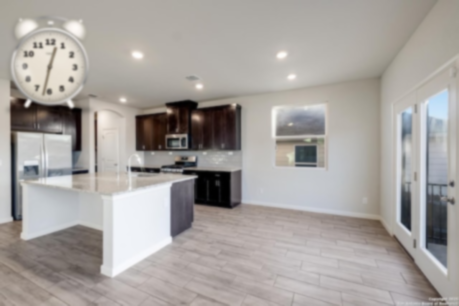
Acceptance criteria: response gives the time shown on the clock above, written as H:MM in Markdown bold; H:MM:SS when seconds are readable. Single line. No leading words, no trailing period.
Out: **12:32**
